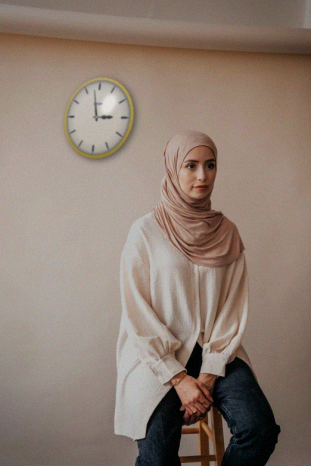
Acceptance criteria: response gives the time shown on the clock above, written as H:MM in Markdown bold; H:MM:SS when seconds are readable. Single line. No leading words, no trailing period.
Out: **2:58**
